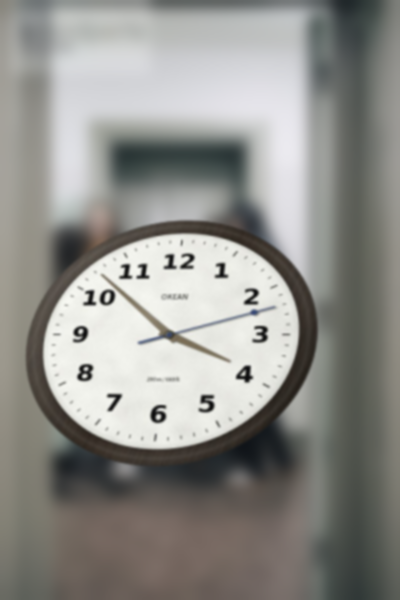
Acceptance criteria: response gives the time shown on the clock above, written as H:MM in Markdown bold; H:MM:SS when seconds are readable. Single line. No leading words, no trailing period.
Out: **3:52:12**
